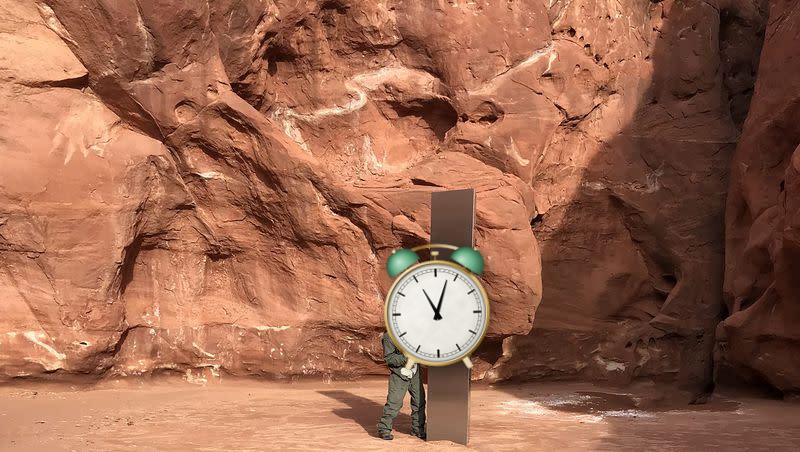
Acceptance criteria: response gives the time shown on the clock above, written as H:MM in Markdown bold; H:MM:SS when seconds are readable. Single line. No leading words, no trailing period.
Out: **11:03**
